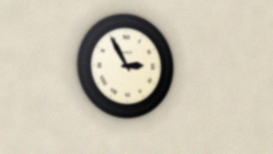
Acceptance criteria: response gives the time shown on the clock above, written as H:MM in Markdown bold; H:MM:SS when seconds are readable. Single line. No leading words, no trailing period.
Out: **2:55**
